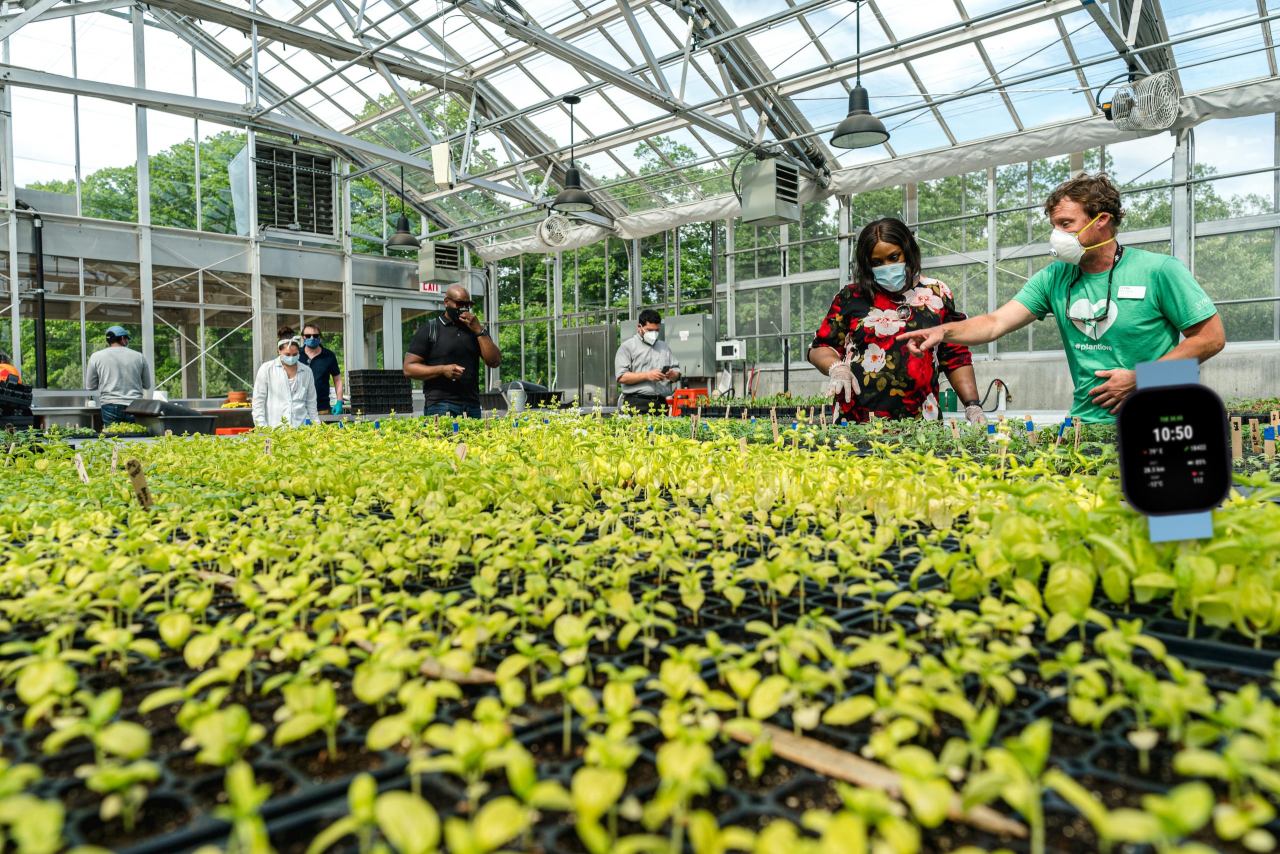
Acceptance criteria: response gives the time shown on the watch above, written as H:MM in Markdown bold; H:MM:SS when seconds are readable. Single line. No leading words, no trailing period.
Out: **10:50**
